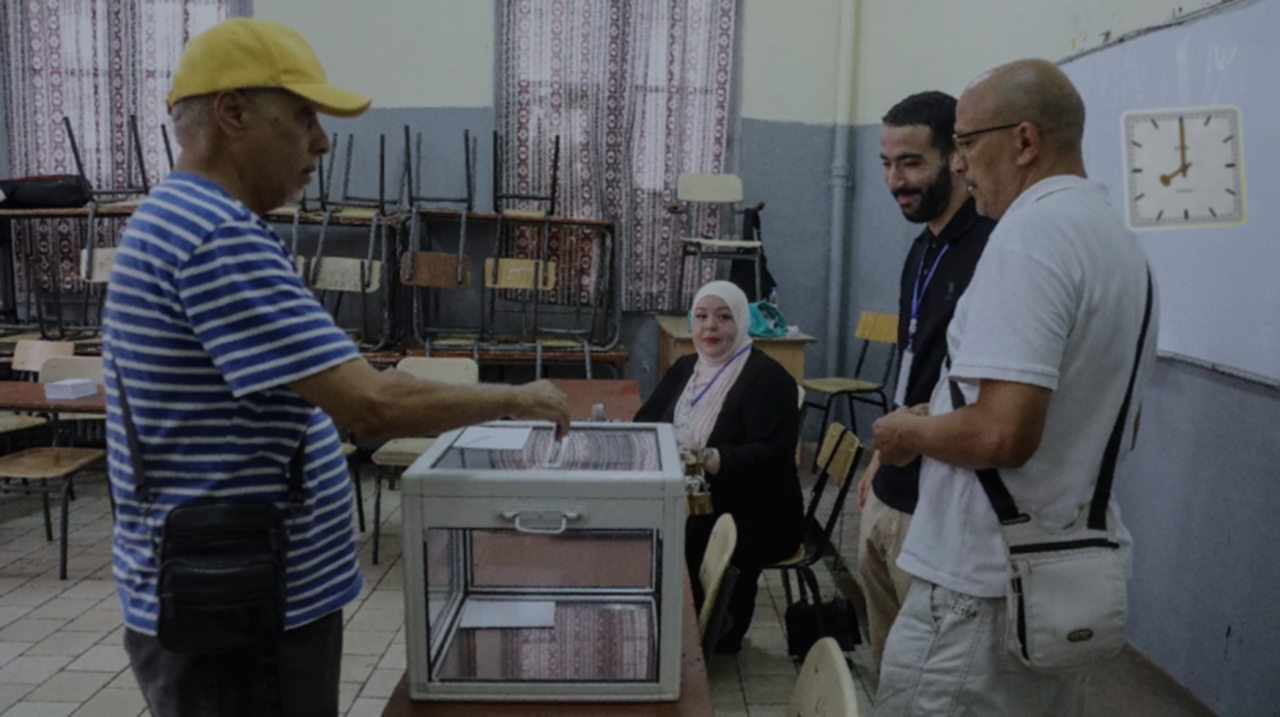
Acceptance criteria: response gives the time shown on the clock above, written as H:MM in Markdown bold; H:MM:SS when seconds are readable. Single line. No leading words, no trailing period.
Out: **8:00**
